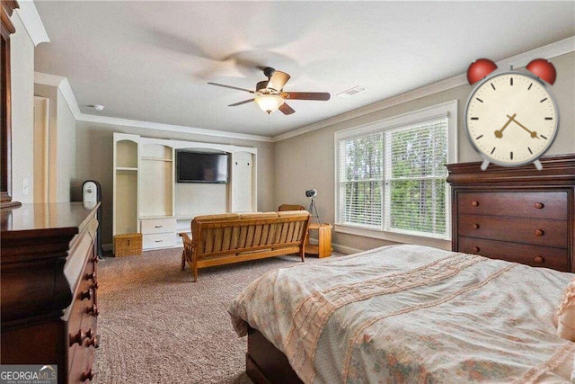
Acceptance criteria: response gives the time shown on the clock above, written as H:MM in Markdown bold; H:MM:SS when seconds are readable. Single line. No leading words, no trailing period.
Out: **7:21**
